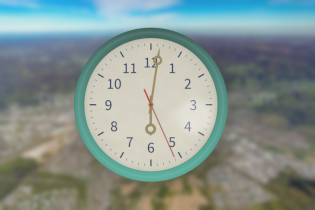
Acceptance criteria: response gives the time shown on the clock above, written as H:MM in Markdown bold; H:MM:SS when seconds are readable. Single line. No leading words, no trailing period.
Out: **6:01:26**
